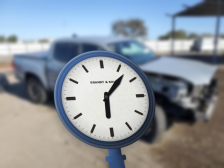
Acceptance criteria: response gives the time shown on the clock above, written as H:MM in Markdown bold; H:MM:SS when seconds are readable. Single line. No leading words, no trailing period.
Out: **6:07**
